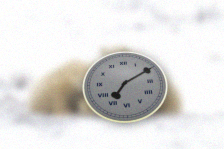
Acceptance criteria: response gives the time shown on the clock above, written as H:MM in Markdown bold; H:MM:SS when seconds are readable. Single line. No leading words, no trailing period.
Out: **7:10**
